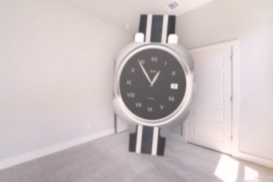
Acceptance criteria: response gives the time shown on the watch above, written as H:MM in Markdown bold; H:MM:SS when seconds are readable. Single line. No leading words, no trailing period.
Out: **12:54**
